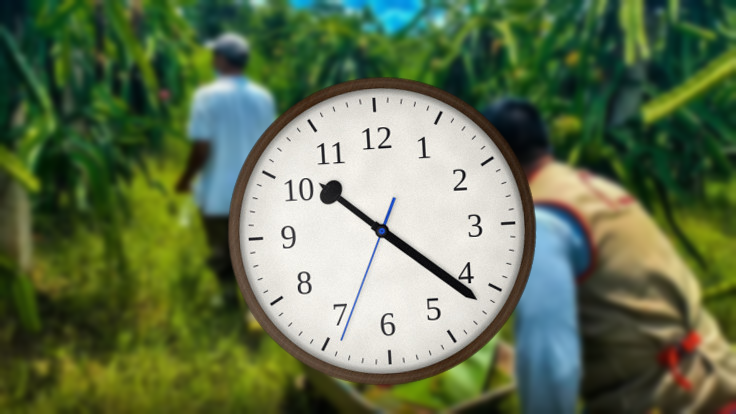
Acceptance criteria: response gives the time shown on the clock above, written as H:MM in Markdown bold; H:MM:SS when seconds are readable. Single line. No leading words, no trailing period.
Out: **10:21:34**
